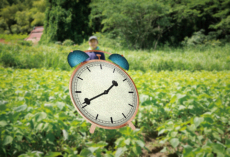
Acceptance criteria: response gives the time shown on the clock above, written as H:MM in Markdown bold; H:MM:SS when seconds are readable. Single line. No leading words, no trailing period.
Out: **1:41**
